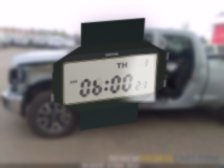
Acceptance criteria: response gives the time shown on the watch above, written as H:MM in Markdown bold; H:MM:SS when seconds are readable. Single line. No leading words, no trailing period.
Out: **6:00:21**
